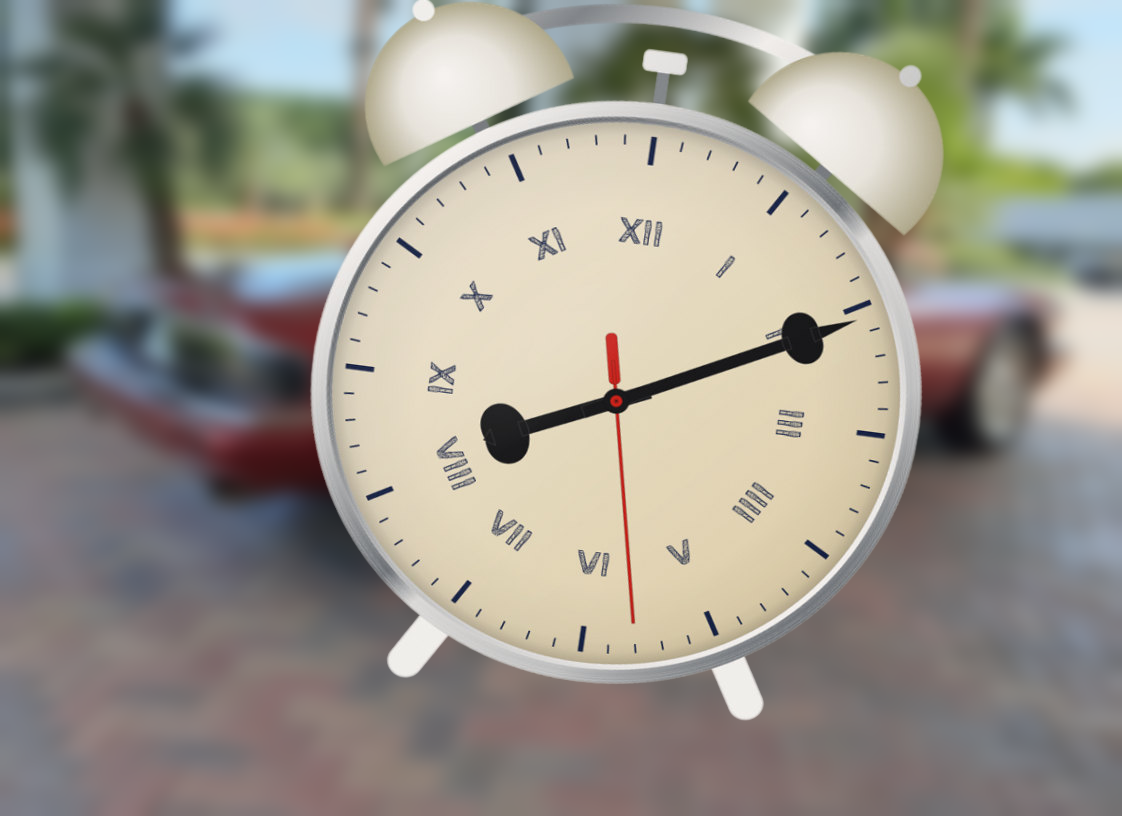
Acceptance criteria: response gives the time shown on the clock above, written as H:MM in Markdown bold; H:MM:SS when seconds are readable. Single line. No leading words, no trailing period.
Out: **8:10:28**
